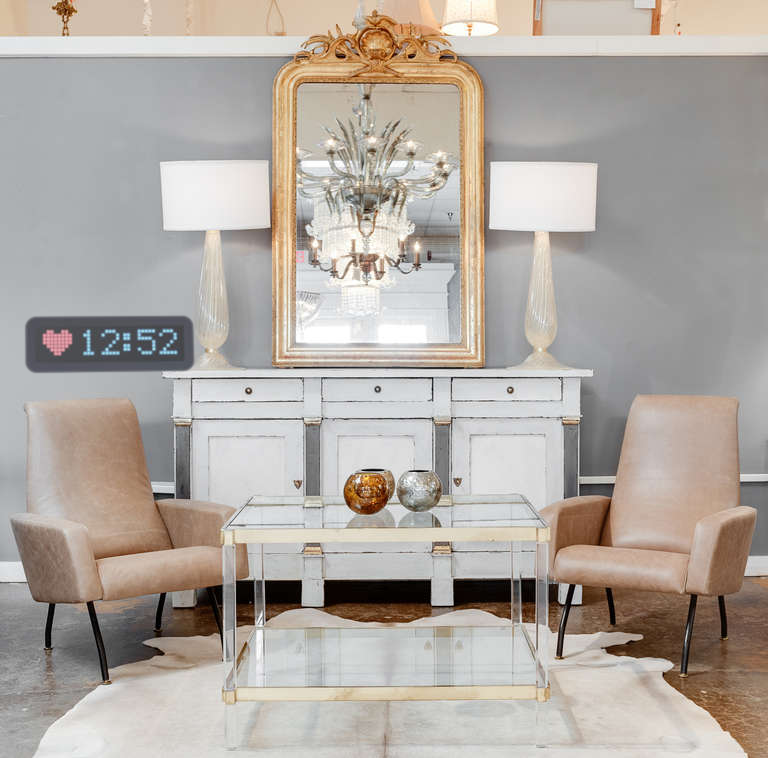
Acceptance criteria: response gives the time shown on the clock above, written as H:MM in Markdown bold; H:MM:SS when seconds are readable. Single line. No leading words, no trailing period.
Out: **12:52**
